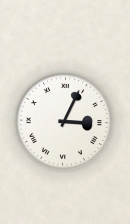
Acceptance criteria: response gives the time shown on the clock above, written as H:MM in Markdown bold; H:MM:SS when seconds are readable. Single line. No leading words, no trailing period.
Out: **3:04**
